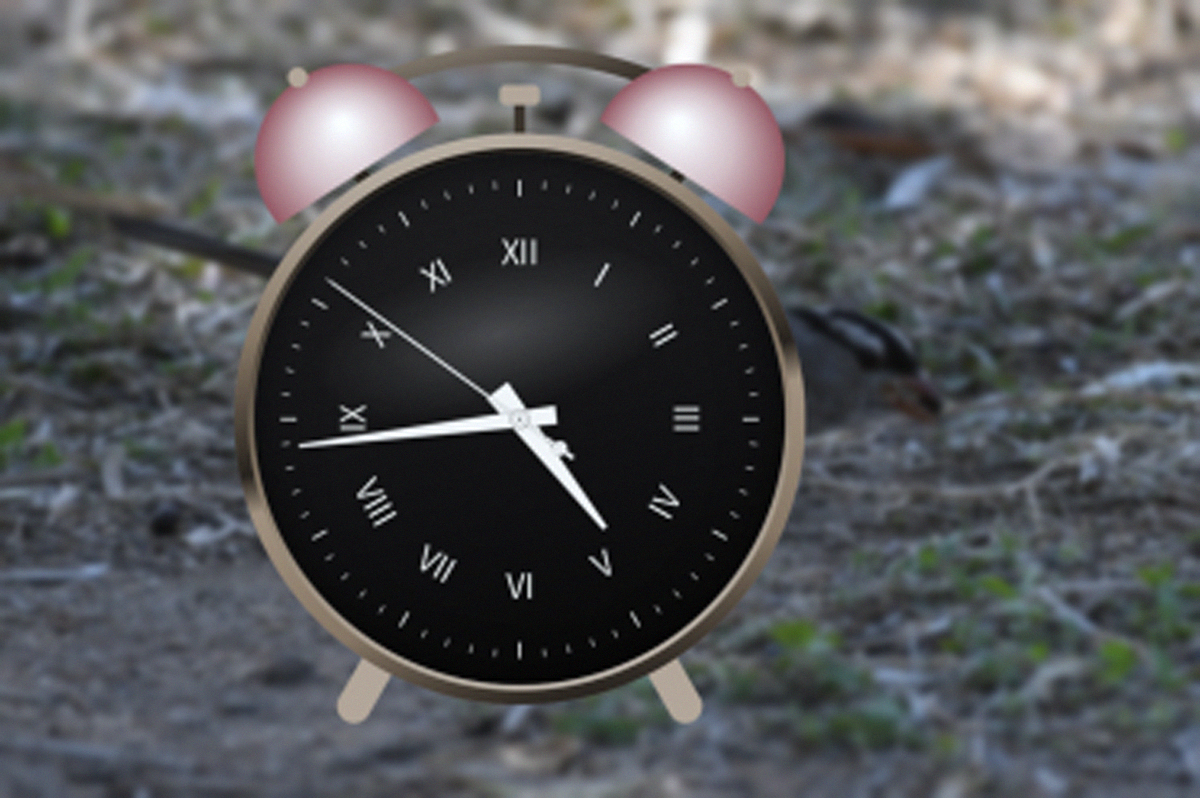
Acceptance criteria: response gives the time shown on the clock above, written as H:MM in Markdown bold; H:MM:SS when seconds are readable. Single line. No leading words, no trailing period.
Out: **4:43:51**
